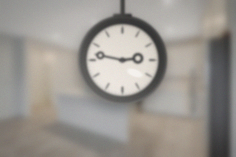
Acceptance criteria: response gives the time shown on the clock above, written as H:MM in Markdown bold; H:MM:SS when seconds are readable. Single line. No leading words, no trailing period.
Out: **2:47**
